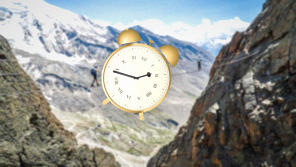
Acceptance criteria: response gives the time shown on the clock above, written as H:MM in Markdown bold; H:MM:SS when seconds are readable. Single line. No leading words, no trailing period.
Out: **1:44**
